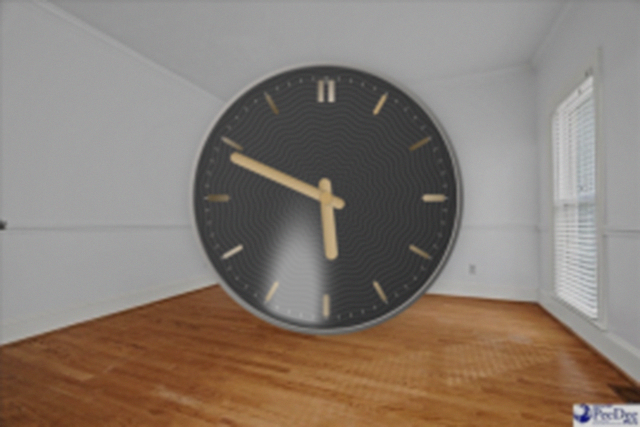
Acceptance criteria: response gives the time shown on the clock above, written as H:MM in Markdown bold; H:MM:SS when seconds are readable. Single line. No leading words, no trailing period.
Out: **5:49**
